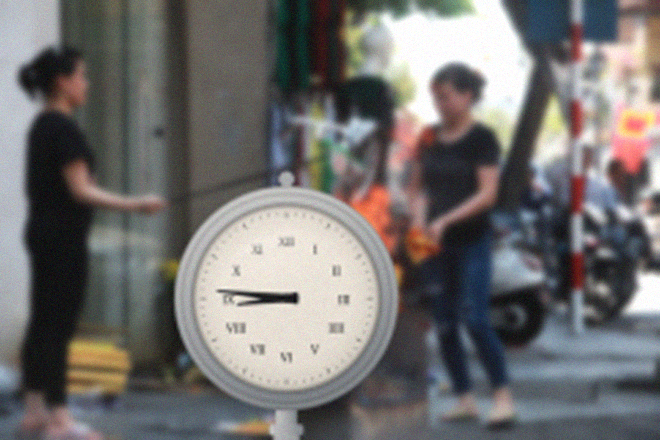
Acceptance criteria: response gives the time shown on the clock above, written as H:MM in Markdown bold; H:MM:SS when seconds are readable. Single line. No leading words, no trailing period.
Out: **8:46**
